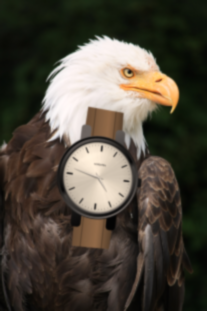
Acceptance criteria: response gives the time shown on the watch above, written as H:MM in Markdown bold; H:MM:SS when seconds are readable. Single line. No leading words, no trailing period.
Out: **4:47**
